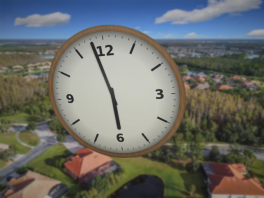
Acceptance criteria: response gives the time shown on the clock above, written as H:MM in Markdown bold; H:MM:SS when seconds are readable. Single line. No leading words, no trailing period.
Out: **5:58**
